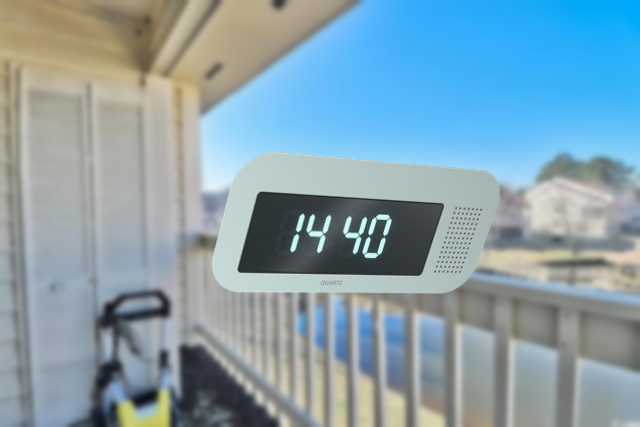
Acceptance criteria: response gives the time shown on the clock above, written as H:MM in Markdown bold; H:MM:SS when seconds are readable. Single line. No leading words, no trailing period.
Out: **14:40**
